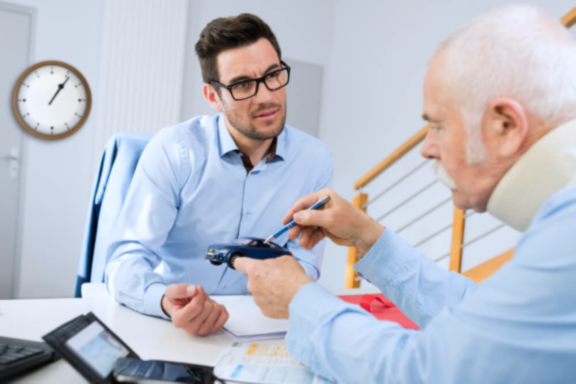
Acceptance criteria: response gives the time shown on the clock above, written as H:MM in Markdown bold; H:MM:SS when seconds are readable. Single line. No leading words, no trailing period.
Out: **1:06**
